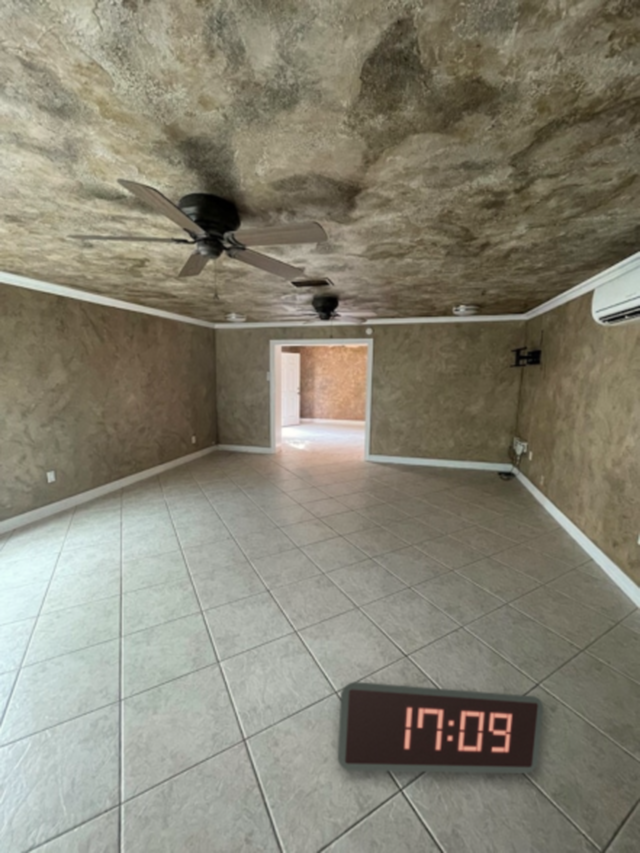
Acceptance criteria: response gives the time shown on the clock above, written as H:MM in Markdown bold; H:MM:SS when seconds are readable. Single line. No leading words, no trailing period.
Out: **17:09**
